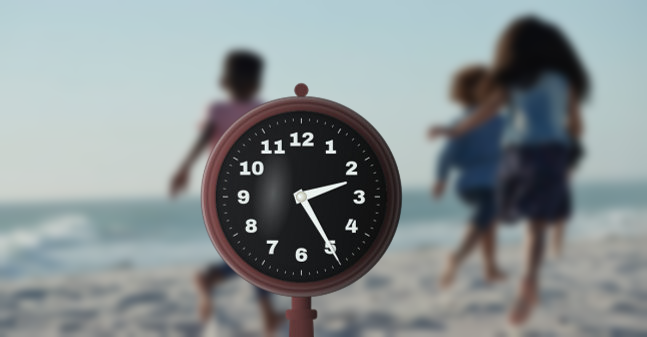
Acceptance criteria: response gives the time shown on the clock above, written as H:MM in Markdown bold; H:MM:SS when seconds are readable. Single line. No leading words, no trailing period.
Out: **2:25**
